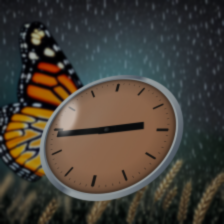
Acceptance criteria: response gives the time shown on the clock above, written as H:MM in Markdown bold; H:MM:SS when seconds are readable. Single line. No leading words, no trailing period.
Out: **2:44**
